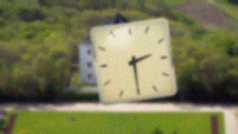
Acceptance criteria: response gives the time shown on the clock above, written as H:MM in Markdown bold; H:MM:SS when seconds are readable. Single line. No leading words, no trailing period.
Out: **2:30**
